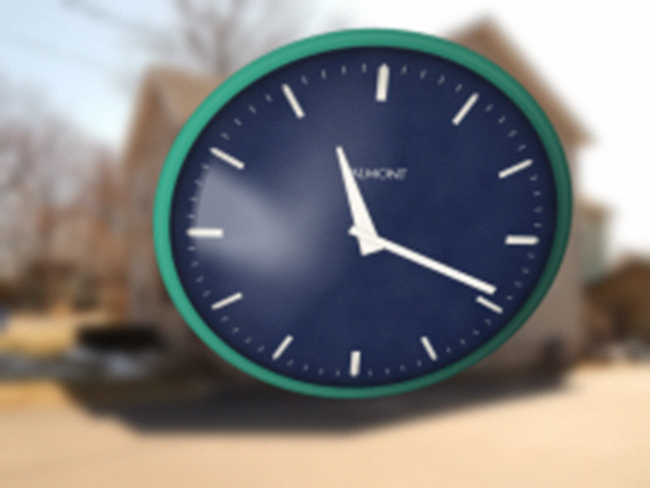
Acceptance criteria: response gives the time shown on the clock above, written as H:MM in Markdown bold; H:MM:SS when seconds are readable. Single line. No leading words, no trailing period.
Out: **11:19**
